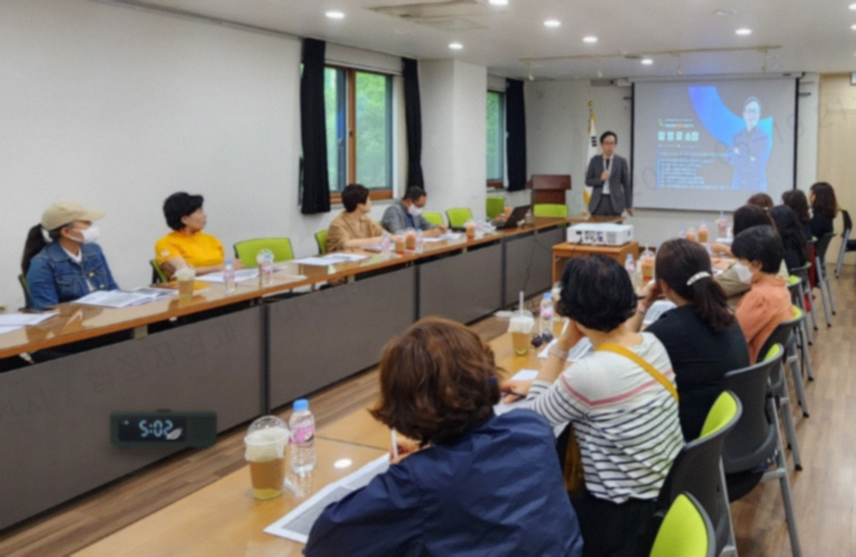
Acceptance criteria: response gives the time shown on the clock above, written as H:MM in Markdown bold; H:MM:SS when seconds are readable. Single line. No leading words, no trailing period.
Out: **5:02**
